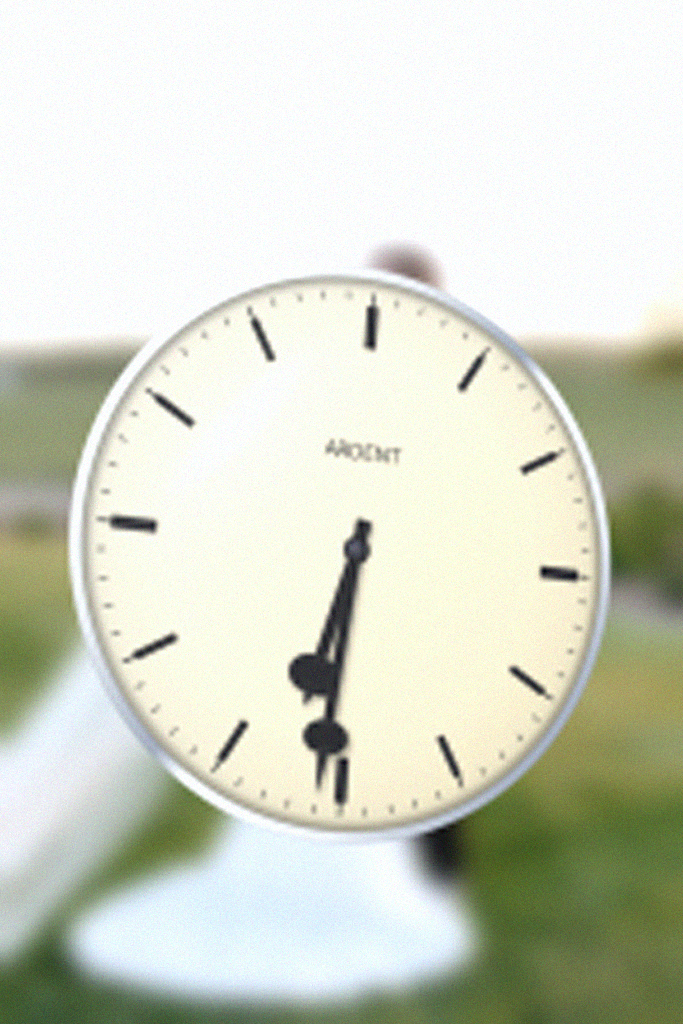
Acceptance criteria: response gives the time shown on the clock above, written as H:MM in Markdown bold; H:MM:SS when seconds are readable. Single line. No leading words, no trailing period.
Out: **6:31**
